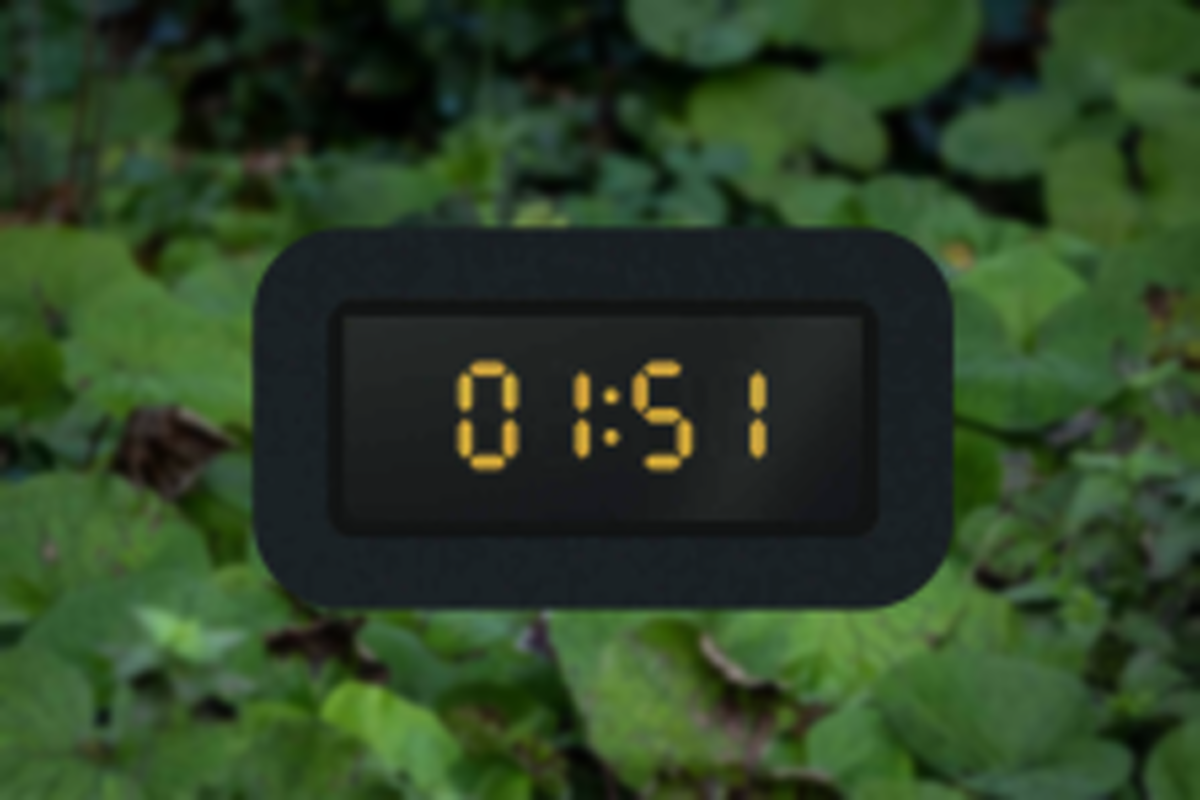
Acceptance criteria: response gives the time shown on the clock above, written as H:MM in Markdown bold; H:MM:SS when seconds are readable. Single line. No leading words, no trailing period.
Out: **1:51**
